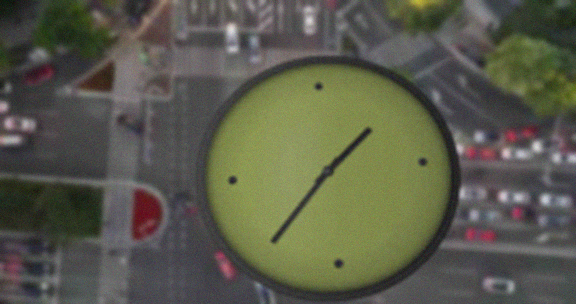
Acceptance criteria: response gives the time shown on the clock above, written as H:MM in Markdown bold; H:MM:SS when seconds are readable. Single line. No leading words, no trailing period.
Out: **1:37**
